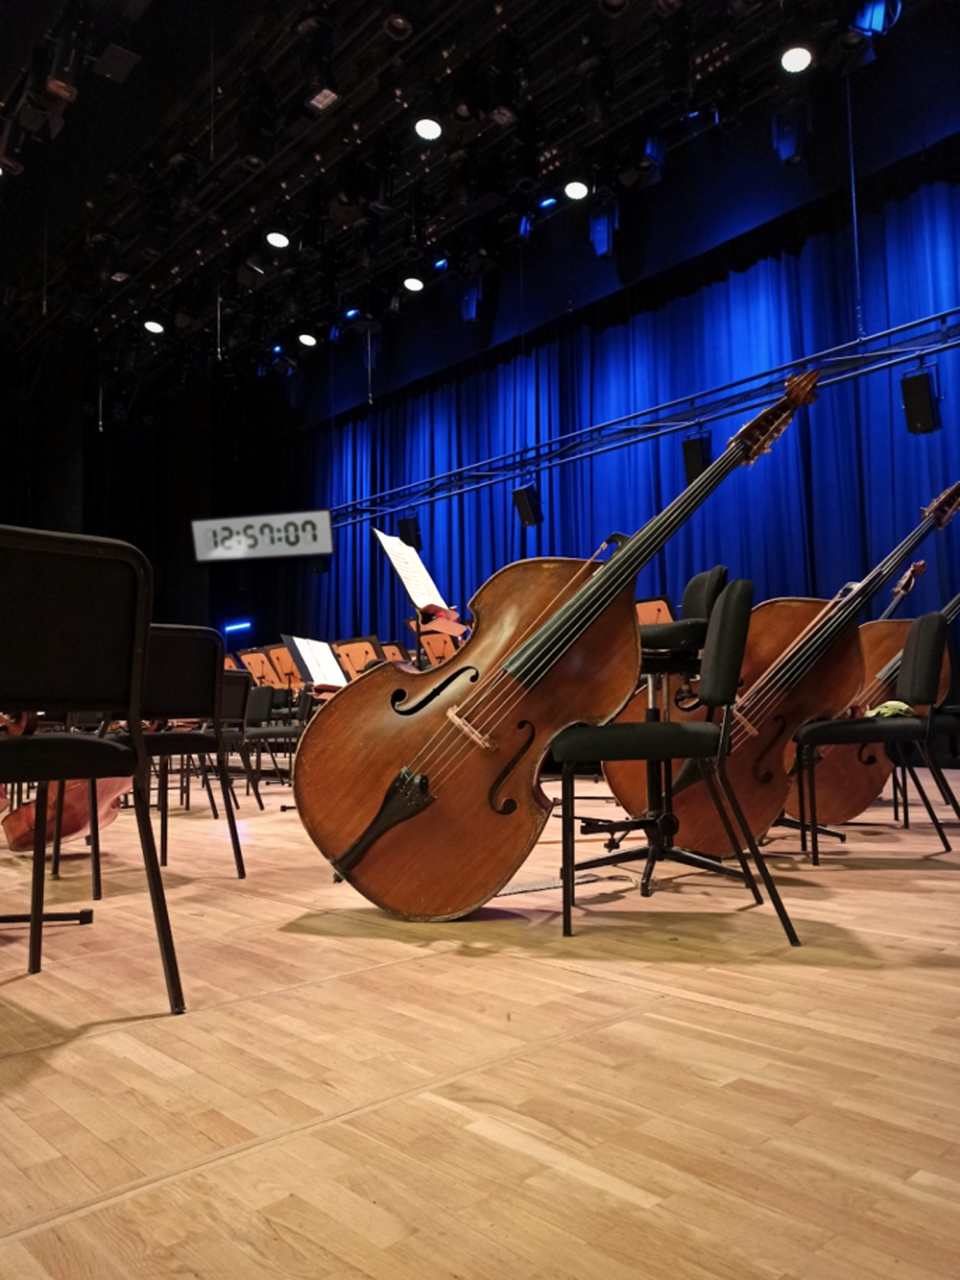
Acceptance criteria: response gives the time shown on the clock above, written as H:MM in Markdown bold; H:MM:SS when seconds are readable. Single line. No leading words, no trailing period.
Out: **12:57:07**
